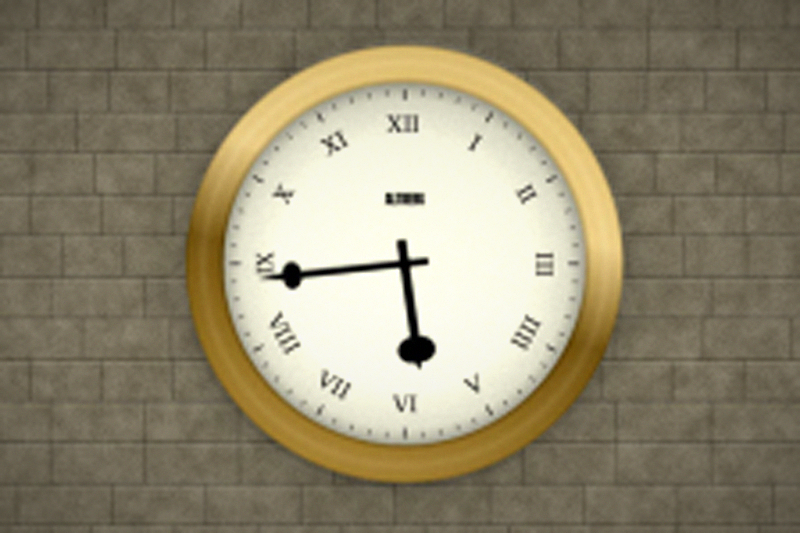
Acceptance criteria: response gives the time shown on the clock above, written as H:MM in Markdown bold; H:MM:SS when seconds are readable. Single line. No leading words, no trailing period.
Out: **5:44**
